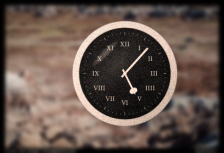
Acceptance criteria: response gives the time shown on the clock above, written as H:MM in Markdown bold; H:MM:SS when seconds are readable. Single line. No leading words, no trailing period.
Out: **5:07**
